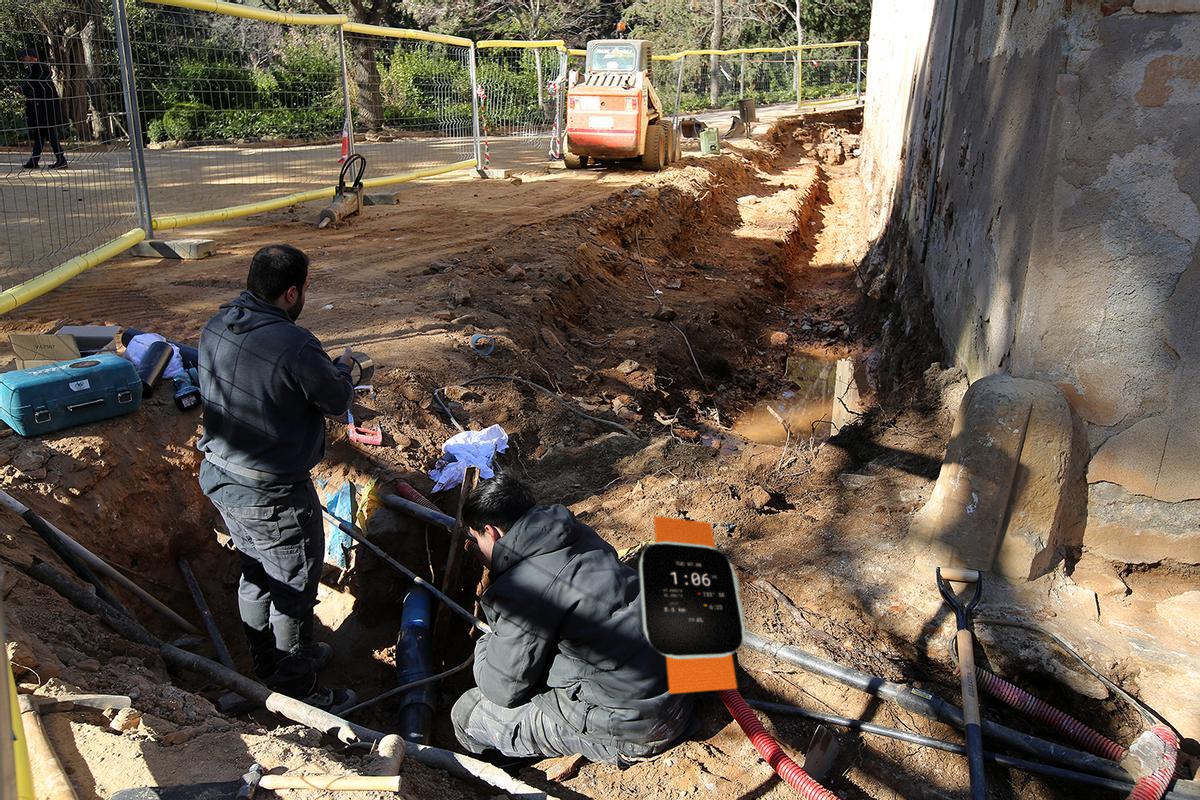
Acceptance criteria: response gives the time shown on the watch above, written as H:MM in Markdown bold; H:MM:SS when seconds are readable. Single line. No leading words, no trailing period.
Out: **1:06**
